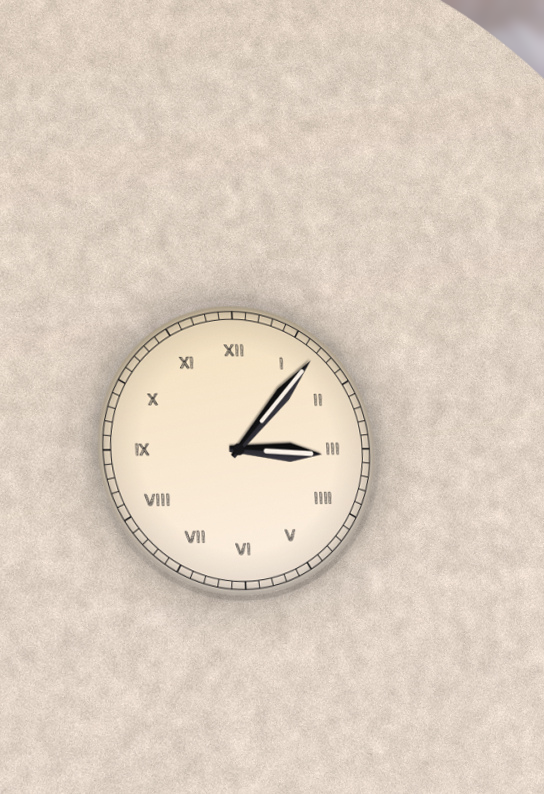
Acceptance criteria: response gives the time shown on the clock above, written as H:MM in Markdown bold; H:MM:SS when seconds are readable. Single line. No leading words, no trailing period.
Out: **3:07**
